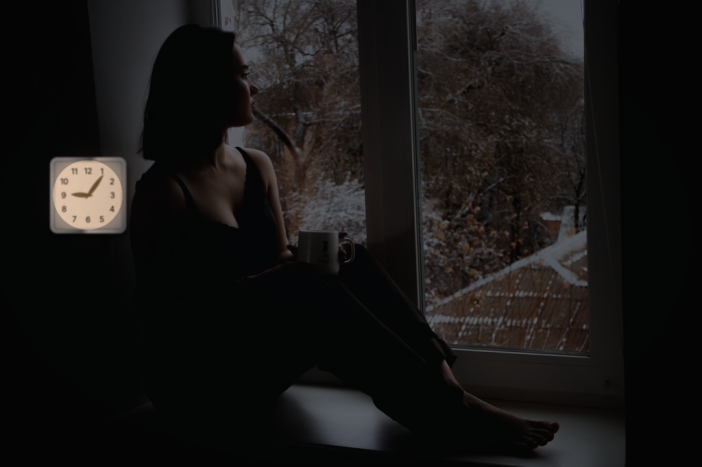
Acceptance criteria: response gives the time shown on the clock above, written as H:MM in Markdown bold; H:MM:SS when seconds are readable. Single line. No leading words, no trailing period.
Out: **9:06**
